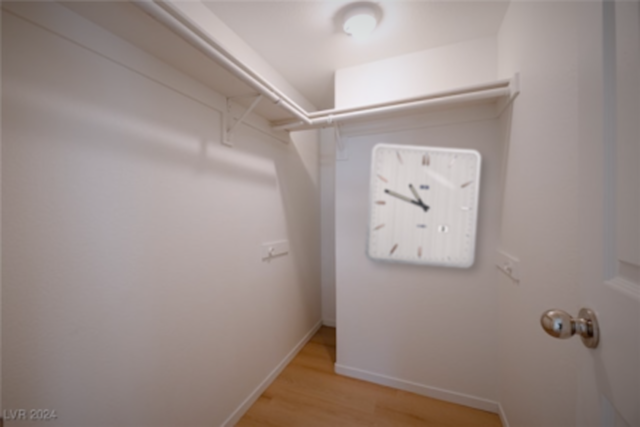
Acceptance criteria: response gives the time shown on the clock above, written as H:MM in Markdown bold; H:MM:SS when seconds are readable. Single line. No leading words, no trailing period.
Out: **10:48**
